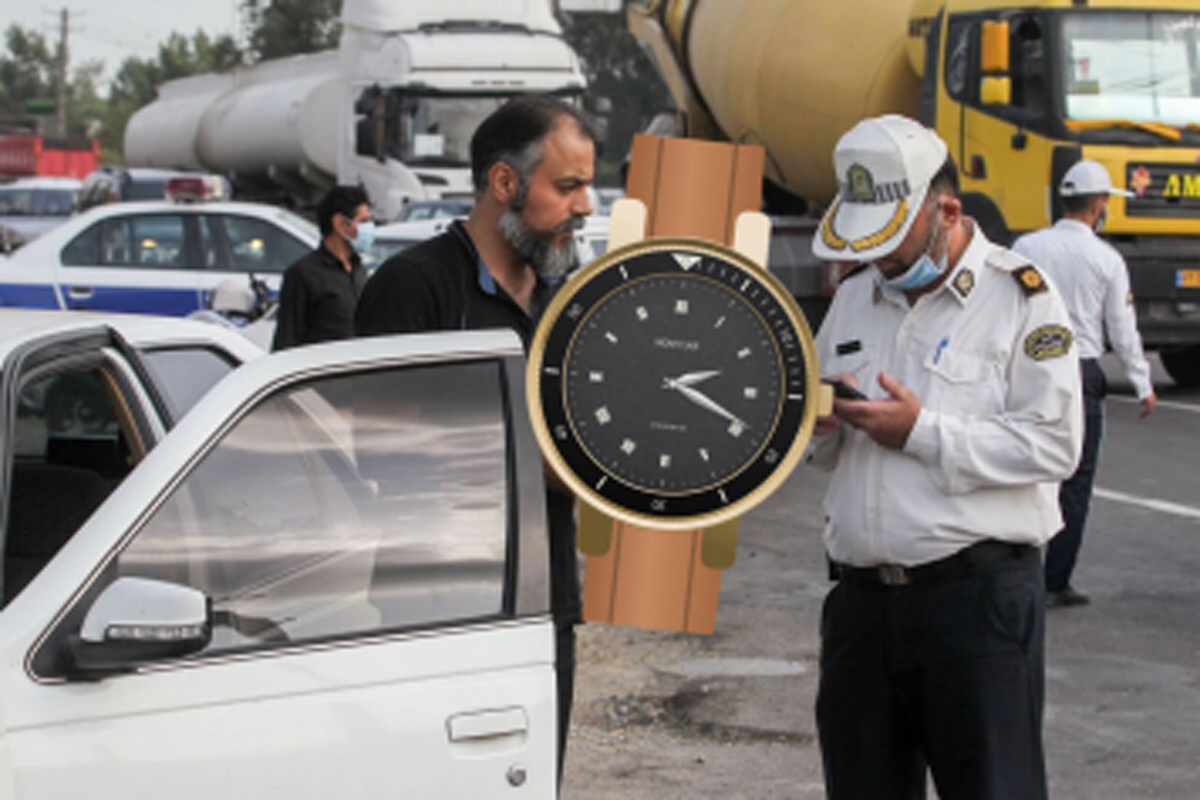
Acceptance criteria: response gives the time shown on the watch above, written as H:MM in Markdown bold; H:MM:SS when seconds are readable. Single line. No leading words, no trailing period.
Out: **2:19**
